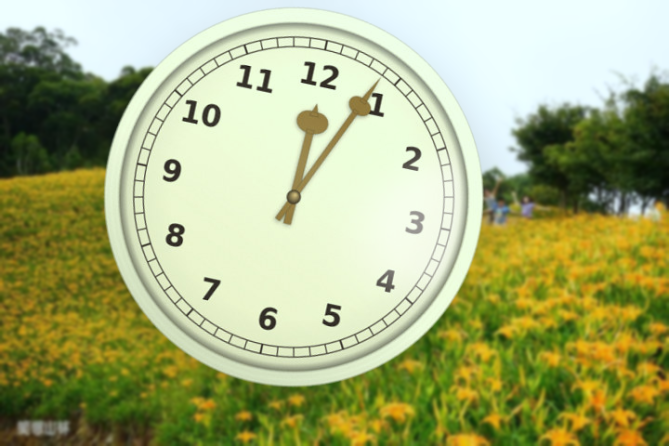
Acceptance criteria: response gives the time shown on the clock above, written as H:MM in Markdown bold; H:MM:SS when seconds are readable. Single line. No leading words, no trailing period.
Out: **12:04**
